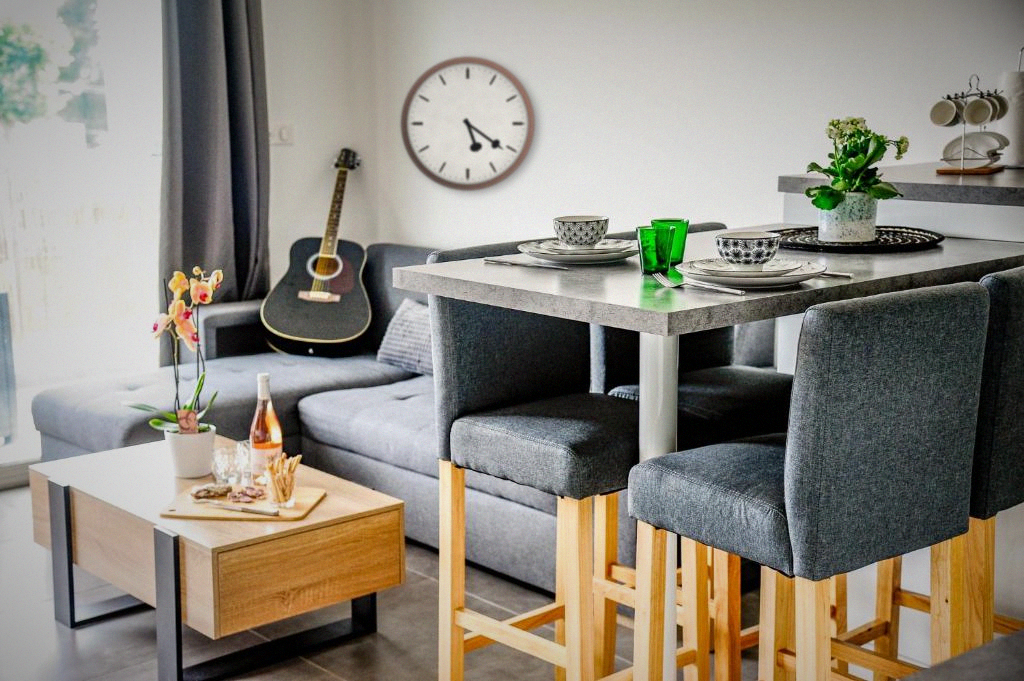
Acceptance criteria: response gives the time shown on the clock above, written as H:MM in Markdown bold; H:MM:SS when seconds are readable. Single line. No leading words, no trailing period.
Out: **5:21**
